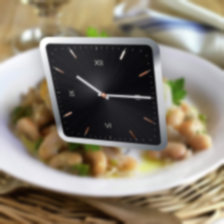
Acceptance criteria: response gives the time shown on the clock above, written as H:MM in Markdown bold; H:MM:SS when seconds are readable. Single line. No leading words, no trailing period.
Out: **10:15**
